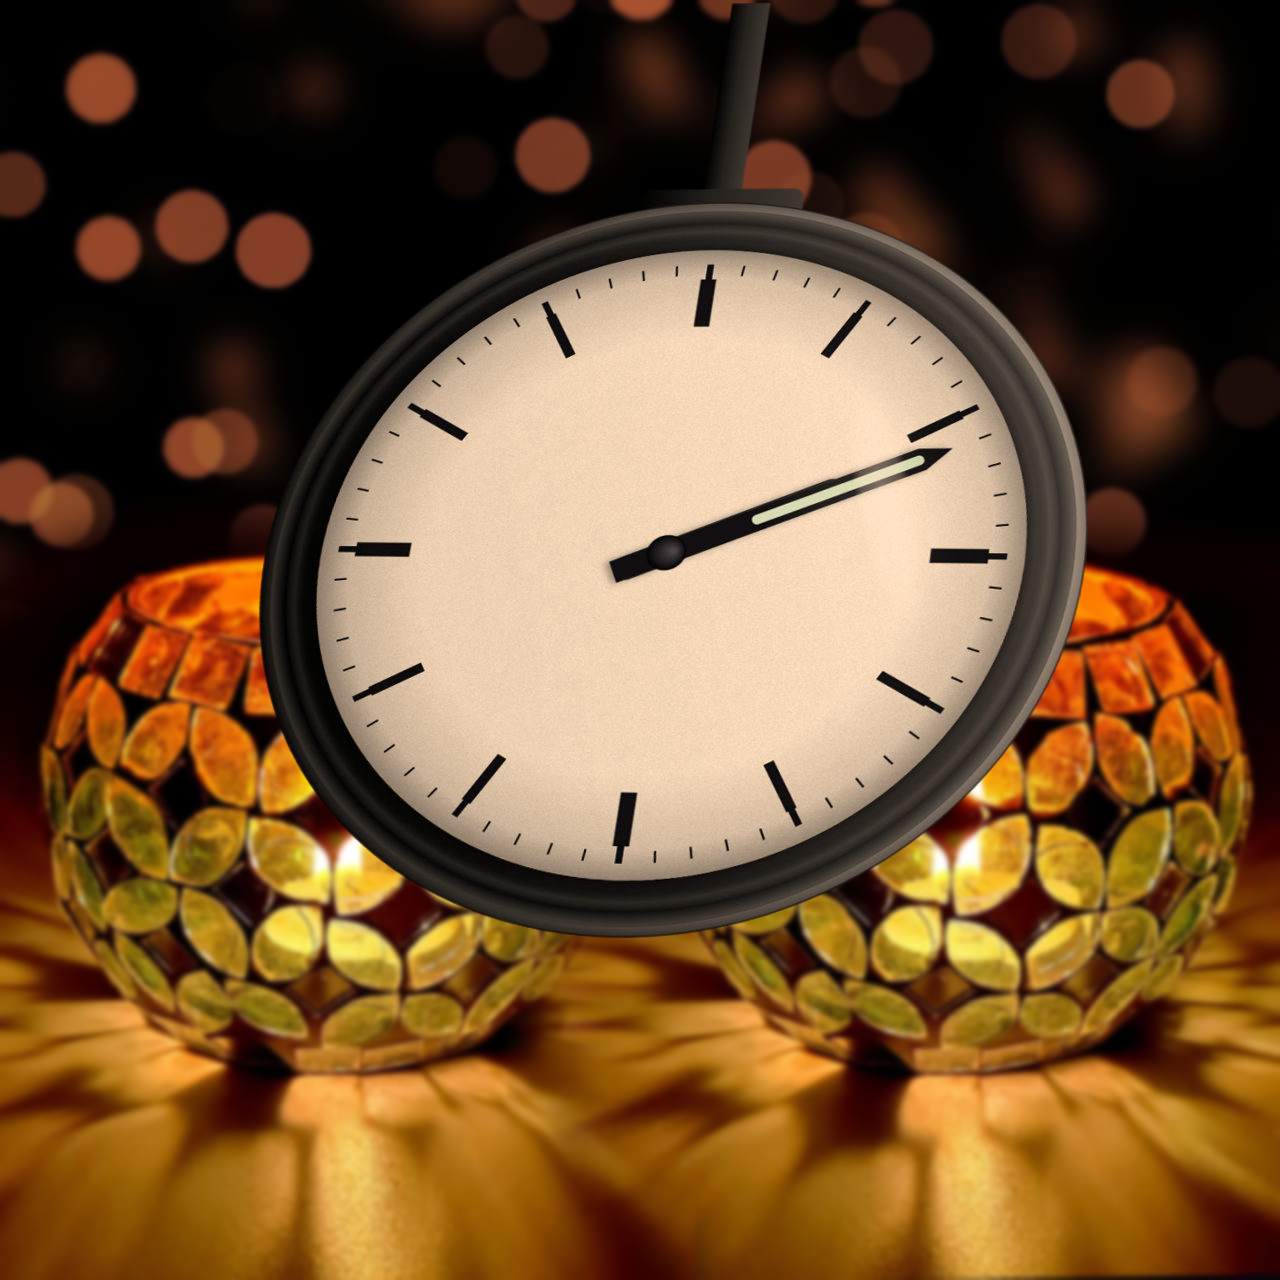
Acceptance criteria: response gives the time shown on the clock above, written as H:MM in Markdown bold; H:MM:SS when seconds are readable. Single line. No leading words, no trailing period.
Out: **2:11**
